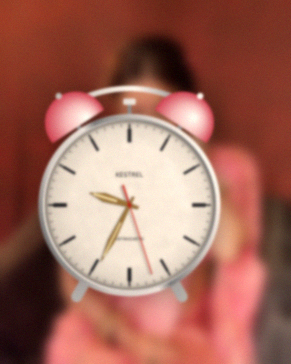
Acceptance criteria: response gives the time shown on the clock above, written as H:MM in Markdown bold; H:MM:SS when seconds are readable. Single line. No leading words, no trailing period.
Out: **9:34:27**
